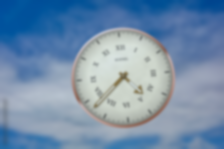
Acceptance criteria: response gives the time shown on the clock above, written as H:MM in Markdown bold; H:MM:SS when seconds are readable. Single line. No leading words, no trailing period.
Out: **4:38**
